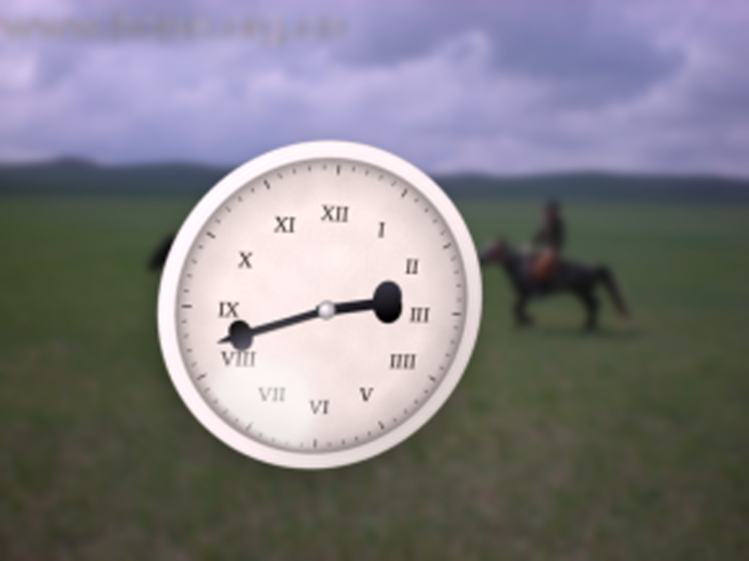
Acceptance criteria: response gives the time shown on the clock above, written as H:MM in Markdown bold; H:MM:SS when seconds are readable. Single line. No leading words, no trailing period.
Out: **2:42**
